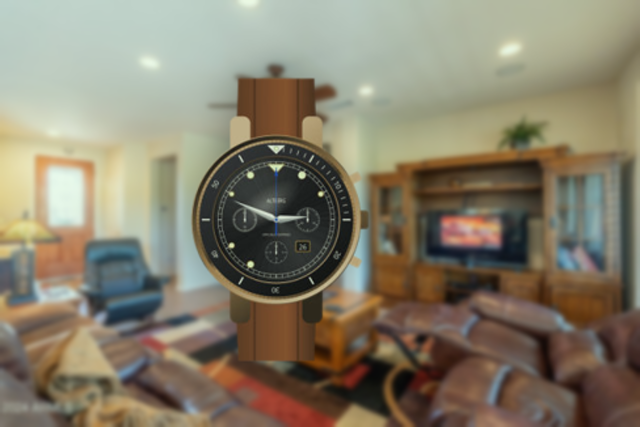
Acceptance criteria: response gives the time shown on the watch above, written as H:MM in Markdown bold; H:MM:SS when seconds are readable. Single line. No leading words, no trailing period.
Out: **2:49**
